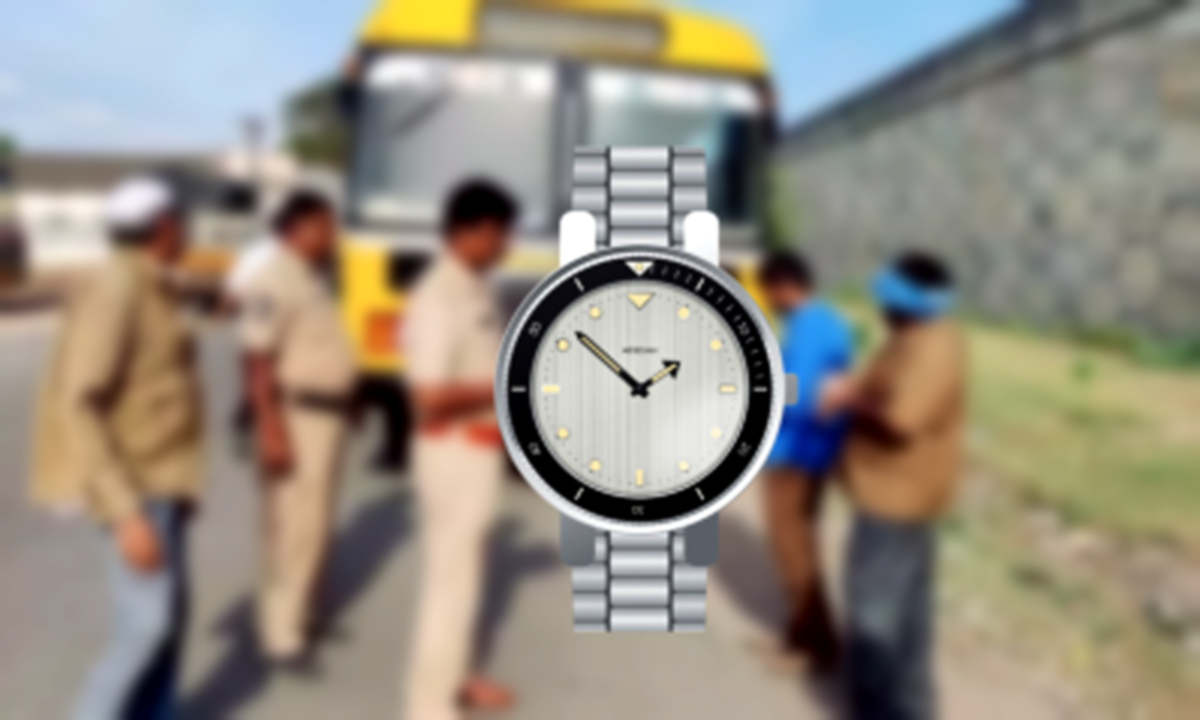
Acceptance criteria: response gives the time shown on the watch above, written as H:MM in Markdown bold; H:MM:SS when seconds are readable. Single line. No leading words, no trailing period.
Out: **1:52**
